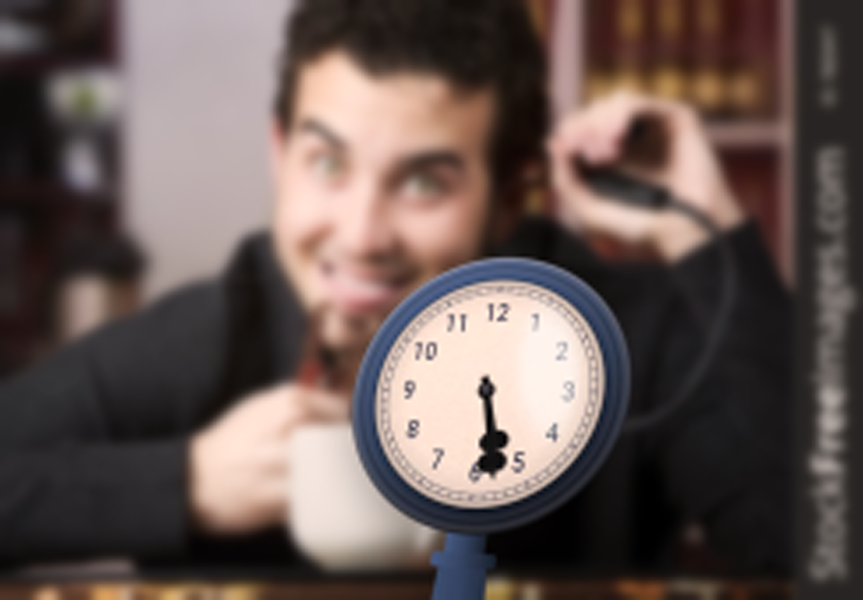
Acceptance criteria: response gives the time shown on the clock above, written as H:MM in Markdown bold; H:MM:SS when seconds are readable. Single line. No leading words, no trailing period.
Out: **5:28**
